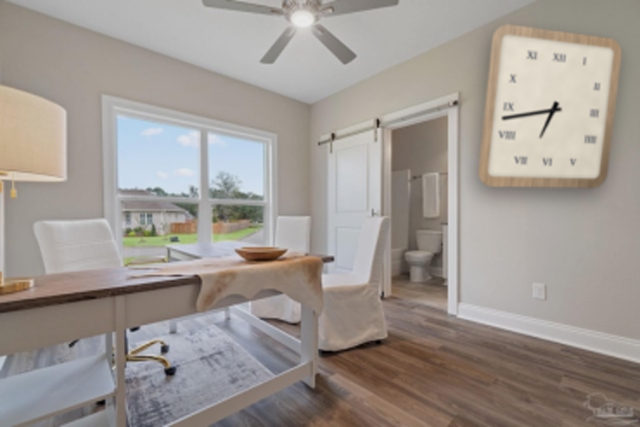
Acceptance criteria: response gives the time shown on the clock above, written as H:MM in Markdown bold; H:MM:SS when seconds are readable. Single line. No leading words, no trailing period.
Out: **6:43**
